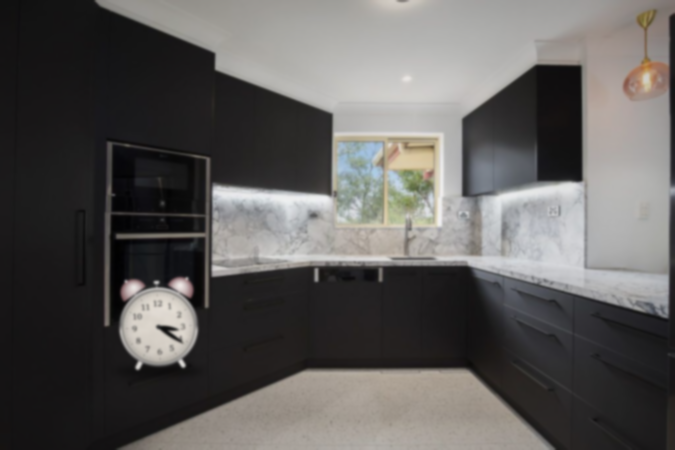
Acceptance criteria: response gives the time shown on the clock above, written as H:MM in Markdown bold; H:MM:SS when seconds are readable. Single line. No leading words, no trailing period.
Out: **3:21**
